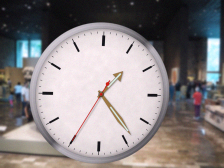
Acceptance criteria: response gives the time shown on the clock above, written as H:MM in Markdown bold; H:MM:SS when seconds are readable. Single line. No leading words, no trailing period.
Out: **1:23:35**
